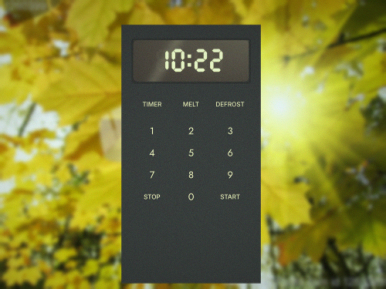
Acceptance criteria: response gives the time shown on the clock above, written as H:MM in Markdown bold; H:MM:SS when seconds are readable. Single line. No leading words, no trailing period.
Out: **10:22**
